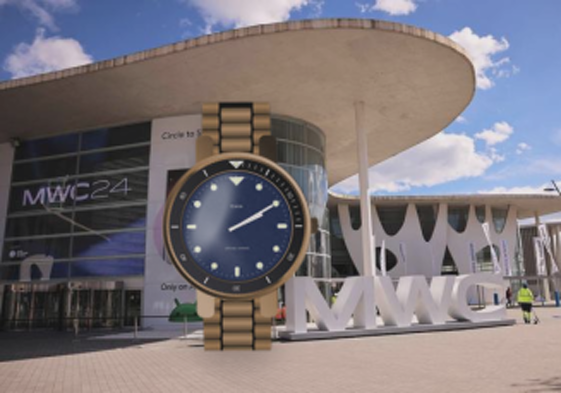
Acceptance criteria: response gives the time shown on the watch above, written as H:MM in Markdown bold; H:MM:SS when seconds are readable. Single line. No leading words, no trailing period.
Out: **2:10**
